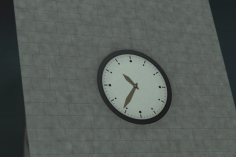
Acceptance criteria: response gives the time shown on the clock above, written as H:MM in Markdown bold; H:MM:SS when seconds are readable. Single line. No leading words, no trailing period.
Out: **10:36**
